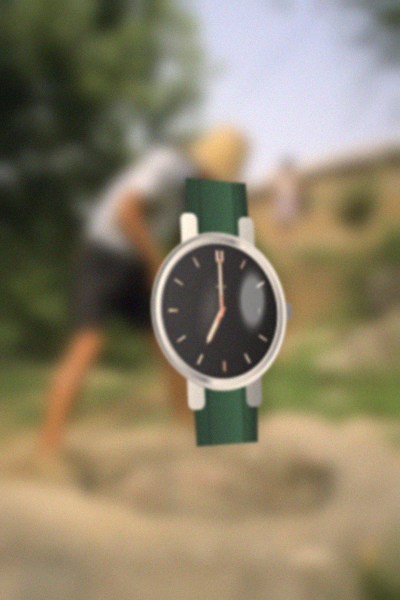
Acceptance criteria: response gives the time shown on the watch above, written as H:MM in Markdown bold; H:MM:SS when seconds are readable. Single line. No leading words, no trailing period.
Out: **7:00**
